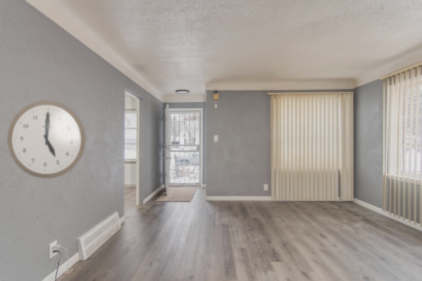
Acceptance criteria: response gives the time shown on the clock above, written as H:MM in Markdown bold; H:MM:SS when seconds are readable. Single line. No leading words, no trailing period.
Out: **5:00**
